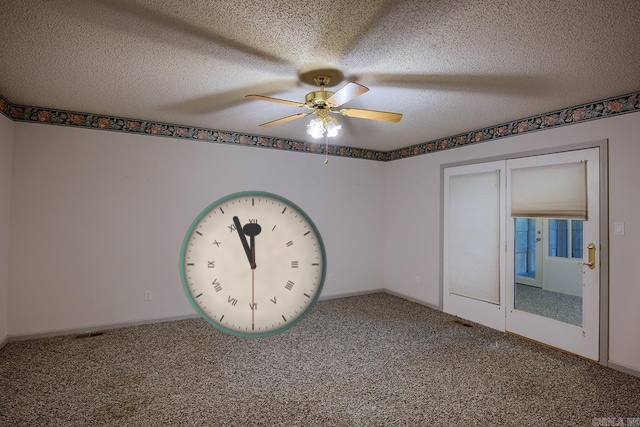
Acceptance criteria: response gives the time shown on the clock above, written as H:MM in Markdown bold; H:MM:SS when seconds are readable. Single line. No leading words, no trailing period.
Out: **11:56:30**
